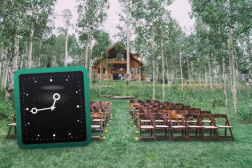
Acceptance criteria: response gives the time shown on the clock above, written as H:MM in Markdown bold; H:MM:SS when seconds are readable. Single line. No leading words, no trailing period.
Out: **12:44**
